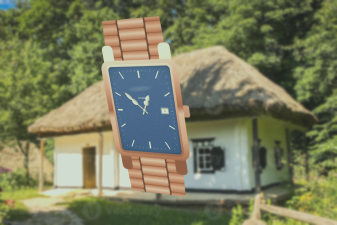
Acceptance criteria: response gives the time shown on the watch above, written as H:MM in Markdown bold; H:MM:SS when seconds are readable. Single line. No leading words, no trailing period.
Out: **12:52**
